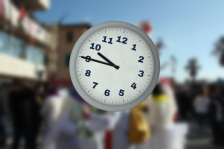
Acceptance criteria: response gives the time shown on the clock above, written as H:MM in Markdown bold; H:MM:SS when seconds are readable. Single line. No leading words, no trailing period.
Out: **9:45**
